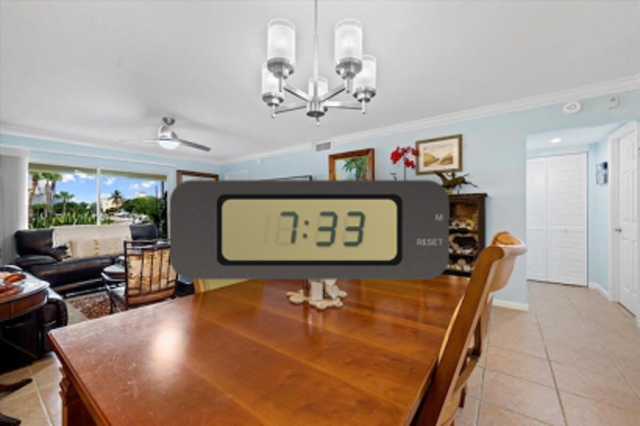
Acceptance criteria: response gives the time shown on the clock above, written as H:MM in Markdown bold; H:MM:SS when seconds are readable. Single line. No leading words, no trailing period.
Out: **7:33**
